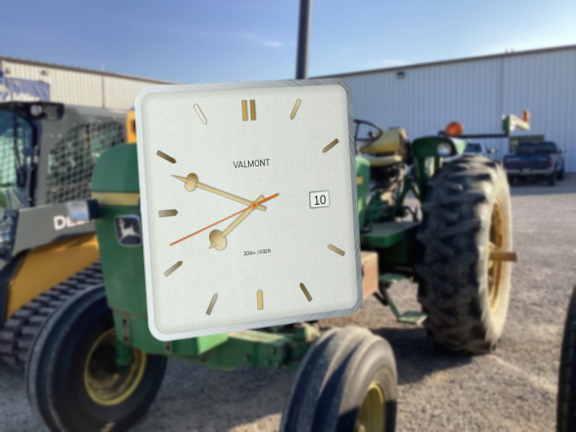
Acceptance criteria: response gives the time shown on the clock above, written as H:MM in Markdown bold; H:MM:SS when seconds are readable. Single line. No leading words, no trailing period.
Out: **7:48:42**
